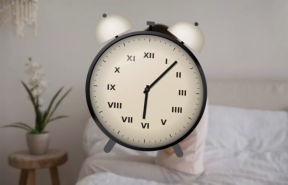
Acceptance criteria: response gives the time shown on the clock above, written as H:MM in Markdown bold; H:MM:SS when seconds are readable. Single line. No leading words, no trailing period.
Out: **6:07**
